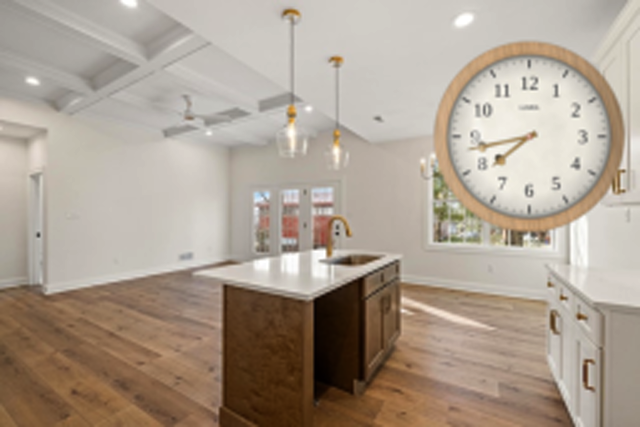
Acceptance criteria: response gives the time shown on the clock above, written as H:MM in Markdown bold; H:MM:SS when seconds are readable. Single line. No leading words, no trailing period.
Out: **7:43**
